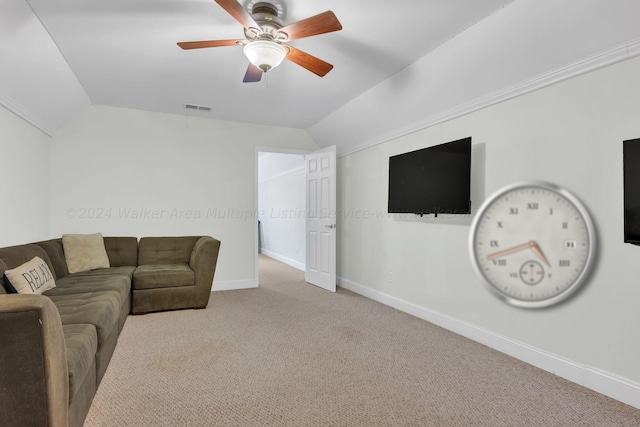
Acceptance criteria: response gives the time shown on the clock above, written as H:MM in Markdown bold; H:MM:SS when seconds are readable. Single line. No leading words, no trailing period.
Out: **4:42**
